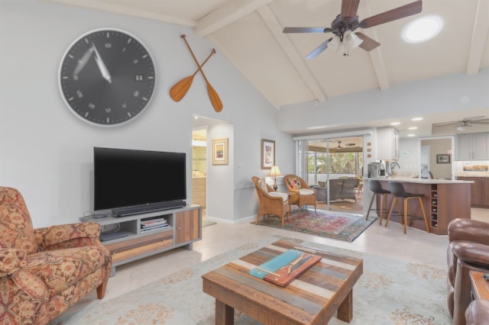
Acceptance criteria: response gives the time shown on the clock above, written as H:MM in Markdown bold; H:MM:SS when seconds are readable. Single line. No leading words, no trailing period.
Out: **10:56**
